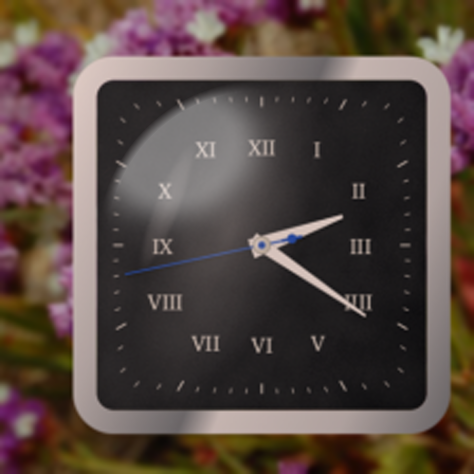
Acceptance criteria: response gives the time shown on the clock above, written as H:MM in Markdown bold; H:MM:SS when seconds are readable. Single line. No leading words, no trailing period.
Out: **2:20:43**
